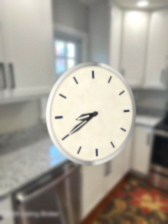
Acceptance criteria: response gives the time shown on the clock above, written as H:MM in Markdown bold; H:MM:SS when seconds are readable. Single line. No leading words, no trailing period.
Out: **8:40**
